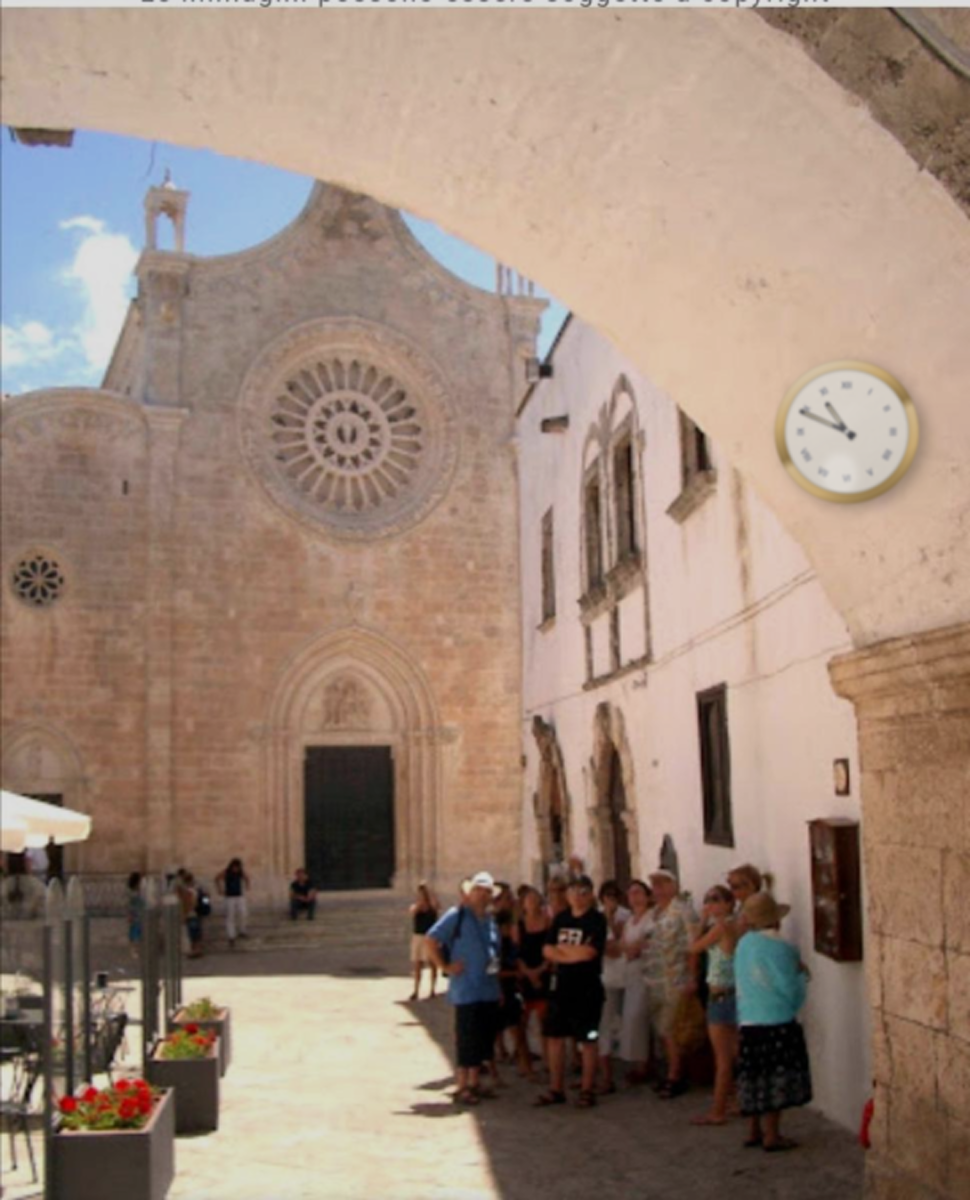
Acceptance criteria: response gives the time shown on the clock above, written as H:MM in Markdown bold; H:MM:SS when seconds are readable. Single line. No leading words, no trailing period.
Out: **10:49**
